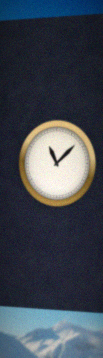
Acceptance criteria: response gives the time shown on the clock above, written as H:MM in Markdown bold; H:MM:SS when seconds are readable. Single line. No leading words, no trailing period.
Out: **11:08**
